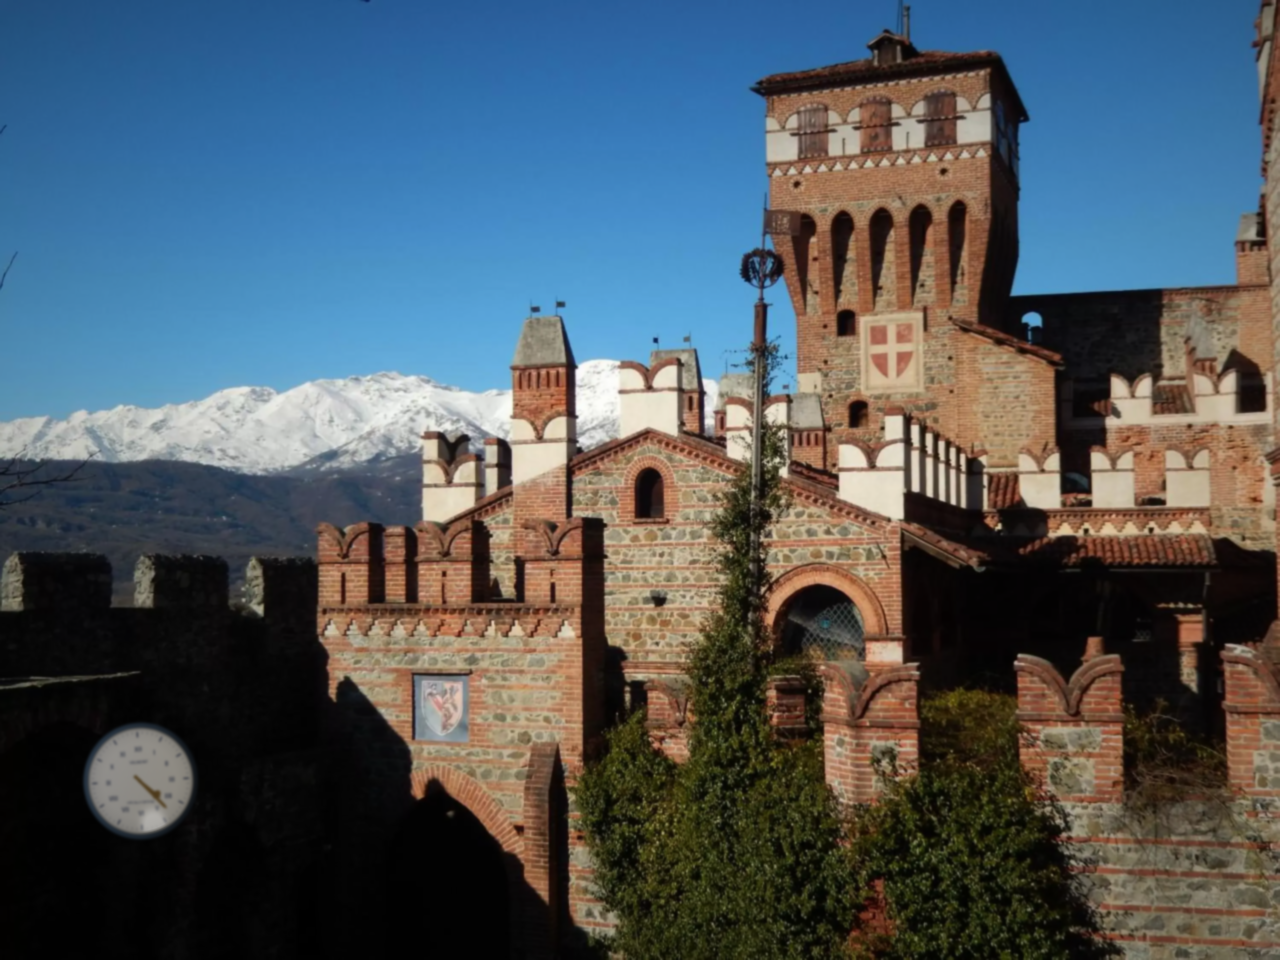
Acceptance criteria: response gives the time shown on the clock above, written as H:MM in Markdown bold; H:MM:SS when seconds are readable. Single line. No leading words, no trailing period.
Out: **4:23**
